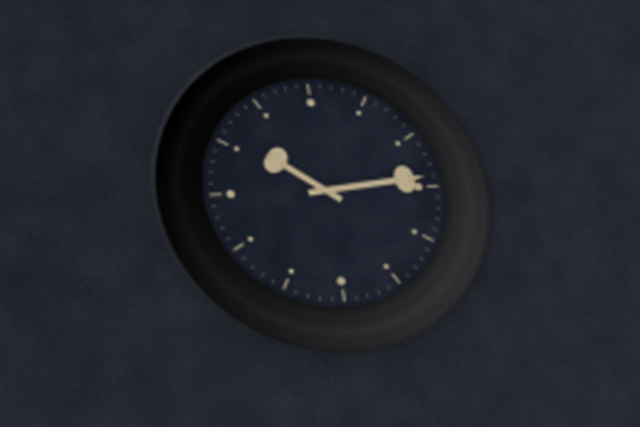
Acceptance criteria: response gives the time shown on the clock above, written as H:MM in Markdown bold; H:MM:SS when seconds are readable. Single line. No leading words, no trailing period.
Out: **10:14**
